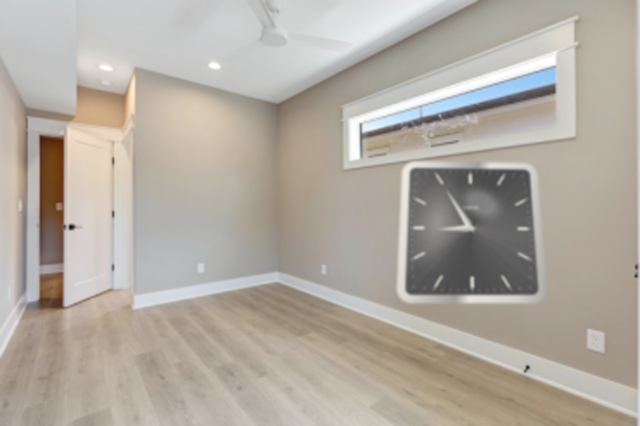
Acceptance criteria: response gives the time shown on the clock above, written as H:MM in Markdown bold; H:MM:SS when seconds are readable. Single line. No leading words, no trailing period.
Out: **8:55**
